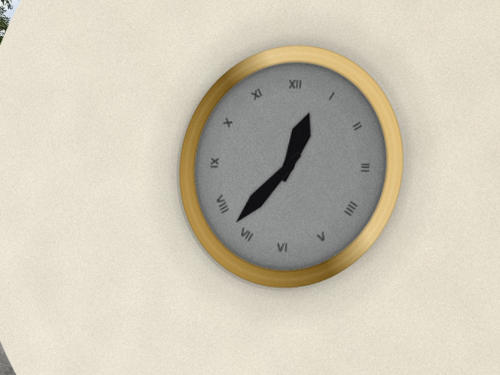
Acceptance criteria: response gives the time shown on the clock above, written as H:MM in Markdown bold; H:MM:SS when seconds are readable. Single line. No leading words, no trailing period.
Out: **12:37**
